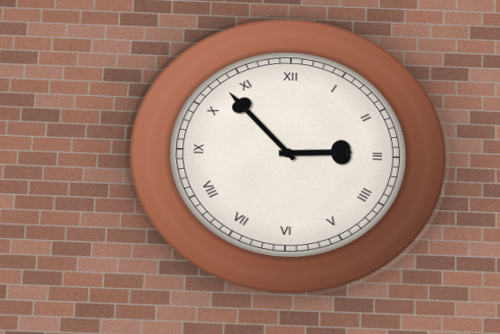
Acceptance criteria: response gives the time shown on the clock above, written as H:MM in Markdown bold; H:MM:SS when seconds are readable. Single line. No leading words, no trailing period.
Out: **2:53**
